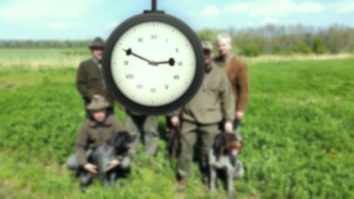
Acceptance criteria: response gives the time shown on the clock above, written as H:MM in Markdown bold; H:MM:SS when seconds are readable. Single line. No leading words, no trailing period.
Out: **2:49**
